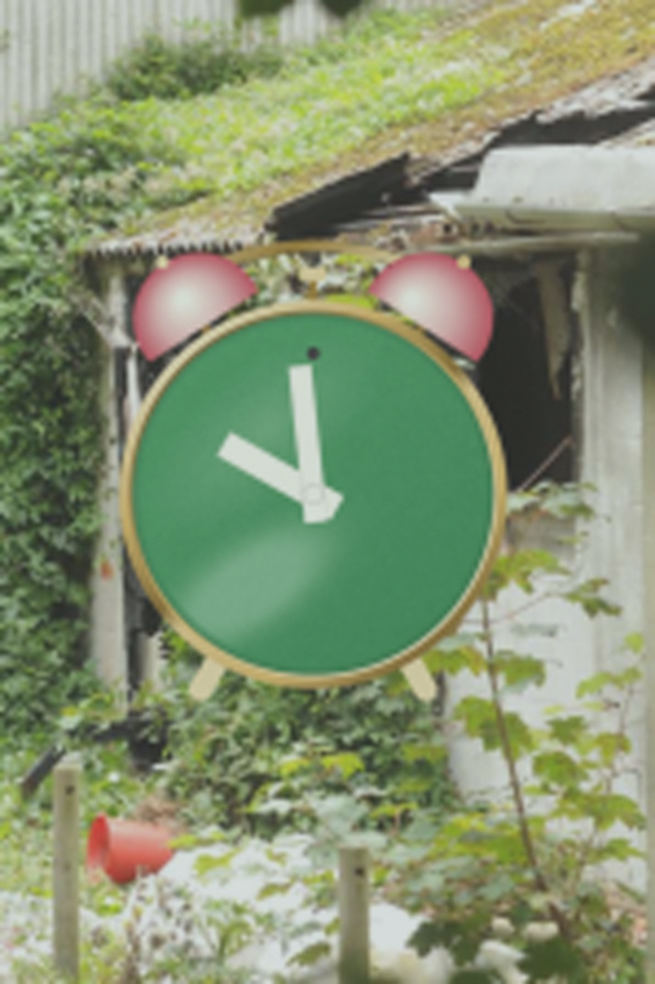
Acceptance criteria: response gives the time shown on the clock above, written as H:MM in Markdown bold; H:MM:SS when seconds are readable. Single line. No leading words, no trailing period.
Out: **9:59**
